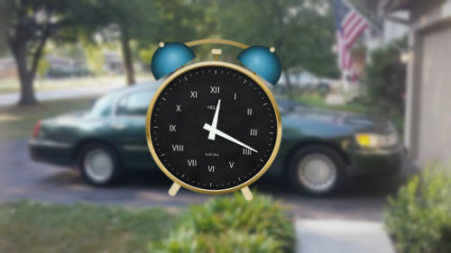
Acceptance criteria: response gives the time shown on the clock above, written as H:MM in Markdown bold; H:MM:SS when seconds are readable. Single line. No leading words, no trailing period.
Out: **12:19**
